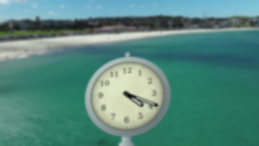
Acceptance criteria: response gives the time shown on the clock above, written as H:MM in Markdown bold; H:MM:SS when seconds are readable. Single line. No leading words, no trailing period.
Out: **4:19**
